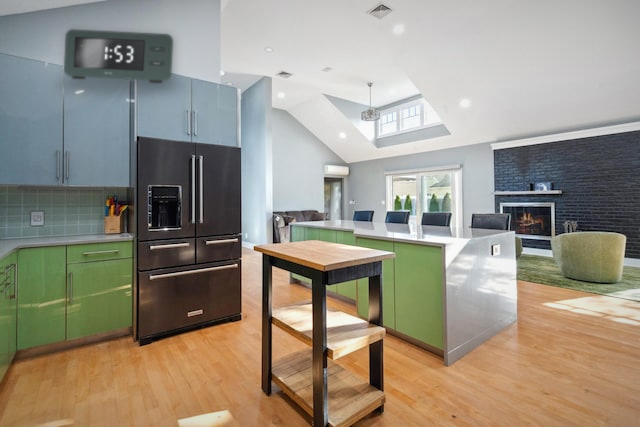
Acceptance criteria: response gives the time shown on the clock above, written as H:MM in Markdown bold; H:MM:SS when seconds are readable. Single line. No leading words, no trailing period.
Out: **1:53**
